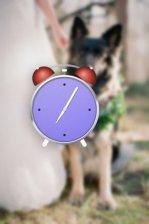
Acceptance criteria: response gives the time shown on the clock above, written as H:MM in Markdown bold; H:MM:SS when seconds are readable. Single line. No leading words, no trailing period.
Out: **7:05**
